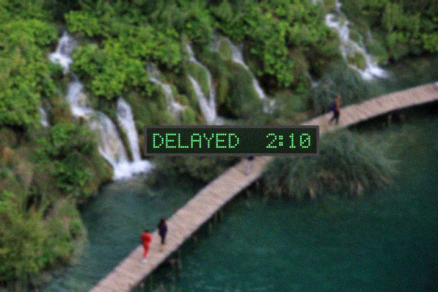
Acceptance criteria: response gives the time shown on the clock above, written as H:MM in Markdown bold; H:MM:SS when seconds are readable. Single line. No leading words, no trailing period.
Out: **2:10**
